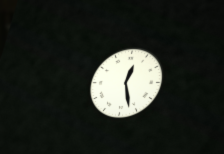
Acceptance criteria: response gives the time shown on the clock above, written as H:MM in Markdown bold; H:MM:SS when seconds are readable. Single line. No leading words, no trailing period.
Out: **12:27**
